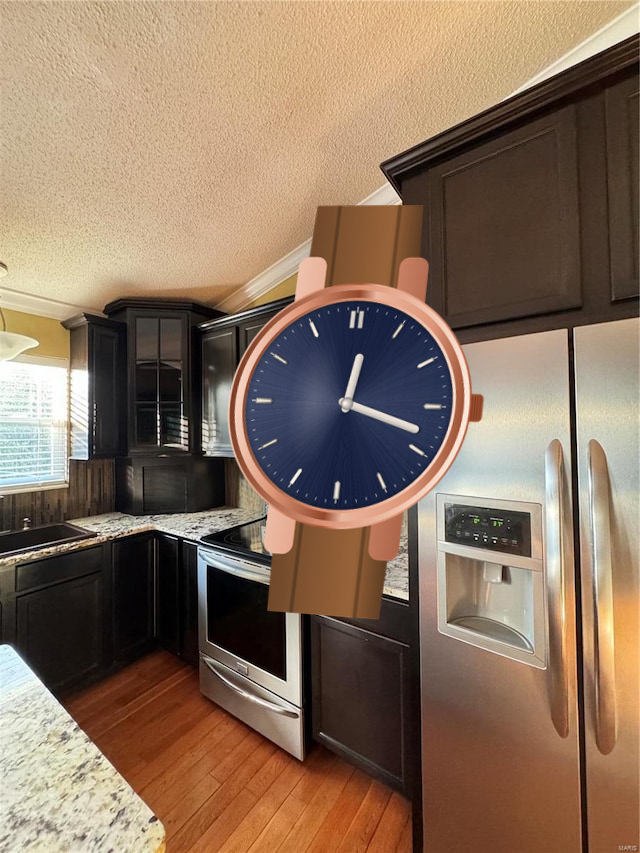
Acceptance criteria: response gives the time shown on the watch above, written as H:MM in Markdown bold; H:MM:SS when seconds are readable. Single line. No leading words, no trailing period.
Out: **12:18**
